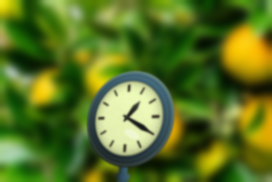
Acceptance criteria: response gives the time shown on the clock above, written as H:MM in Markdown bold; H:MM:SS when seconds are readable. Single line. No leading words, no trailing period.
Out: **1:20**
